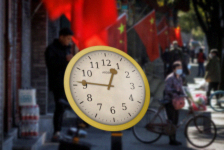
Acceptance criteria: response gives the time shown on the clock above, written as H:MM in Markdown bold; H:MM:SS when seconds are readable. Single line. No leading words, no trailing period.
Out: **12:46**
